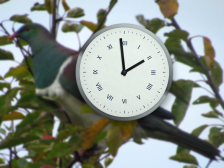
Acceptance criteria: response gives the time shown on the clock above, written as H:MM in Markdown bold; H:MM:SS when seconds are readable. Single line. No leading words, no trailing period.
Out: **1:59**
